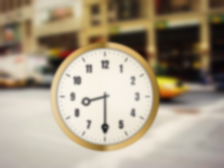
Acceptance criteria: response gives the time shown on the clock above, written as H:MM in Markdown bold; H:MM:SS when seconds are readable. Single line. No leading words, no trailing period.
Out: **8:30**
